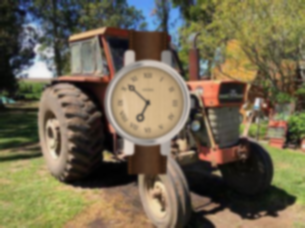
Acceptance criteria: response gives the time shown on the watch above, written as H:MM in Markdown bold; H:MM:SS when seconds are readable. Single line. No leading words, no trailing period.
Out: **6:52**
